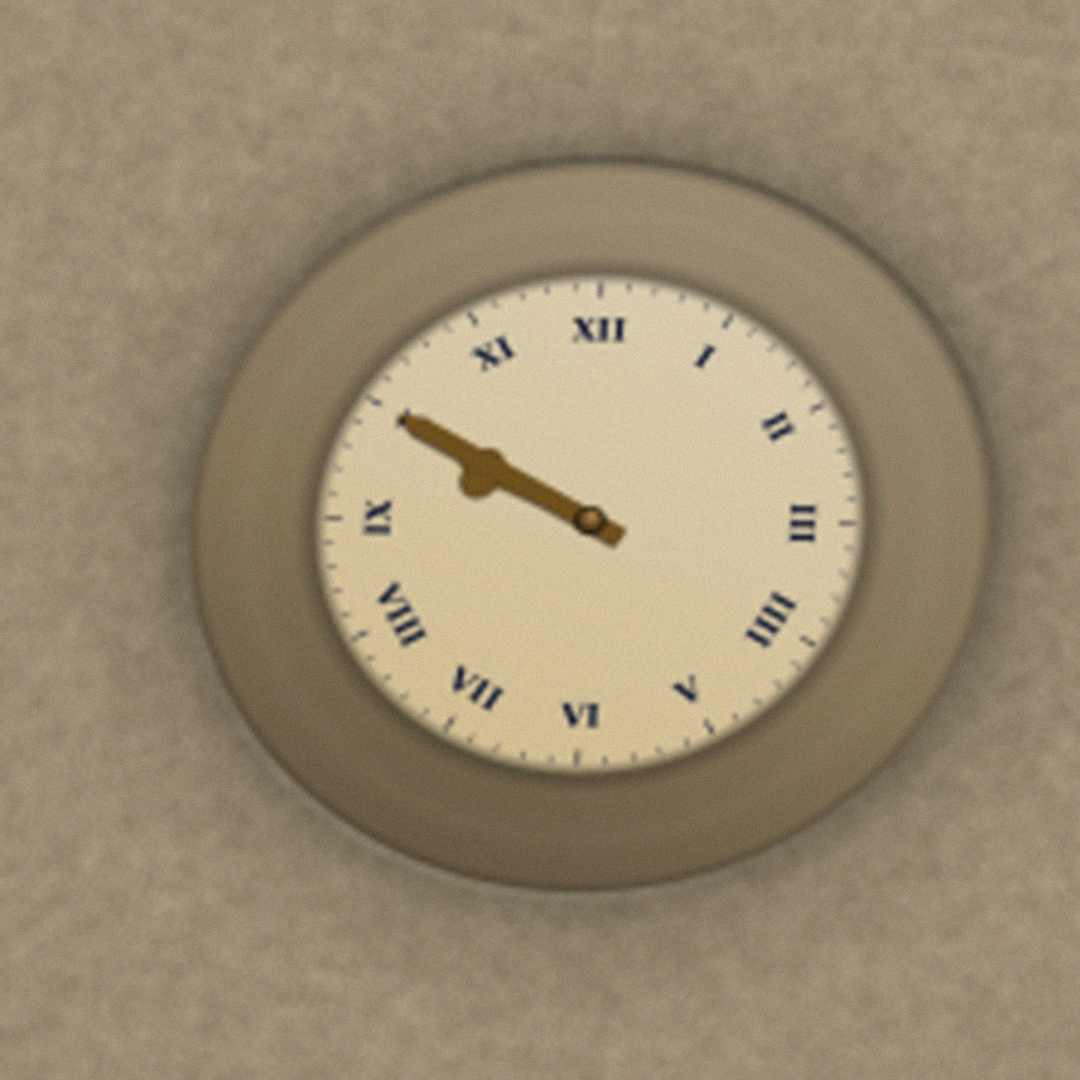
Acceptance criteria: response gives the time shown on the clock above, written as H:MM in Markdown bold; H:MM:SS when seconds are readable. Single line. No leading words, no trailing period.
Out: **9:50**
